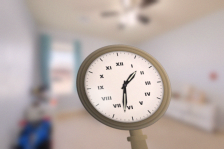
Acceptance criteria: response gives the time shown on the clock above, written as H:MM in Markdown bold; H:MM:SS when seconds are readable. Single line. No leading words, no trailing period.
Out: **1:32**
